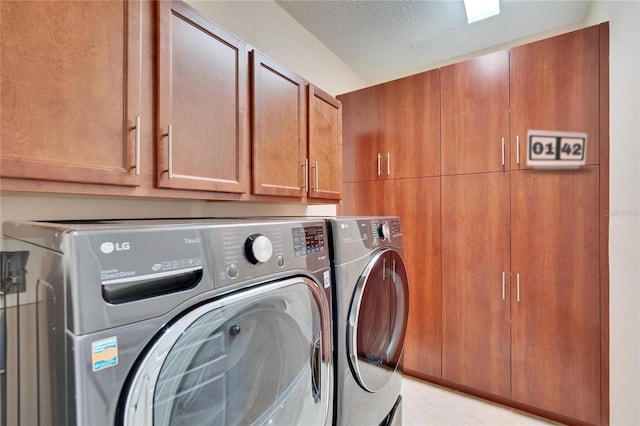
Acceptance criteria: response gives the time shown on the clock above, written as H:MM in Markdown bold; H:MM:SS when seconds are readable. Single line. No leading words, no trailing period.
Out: **1:42**
